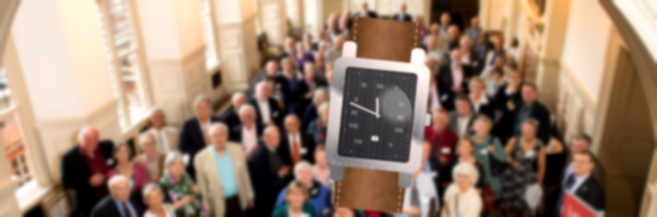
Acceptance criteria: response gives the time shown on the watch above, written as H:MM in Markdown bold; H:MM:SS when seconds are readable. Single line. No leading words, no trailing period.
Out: **11:48**
